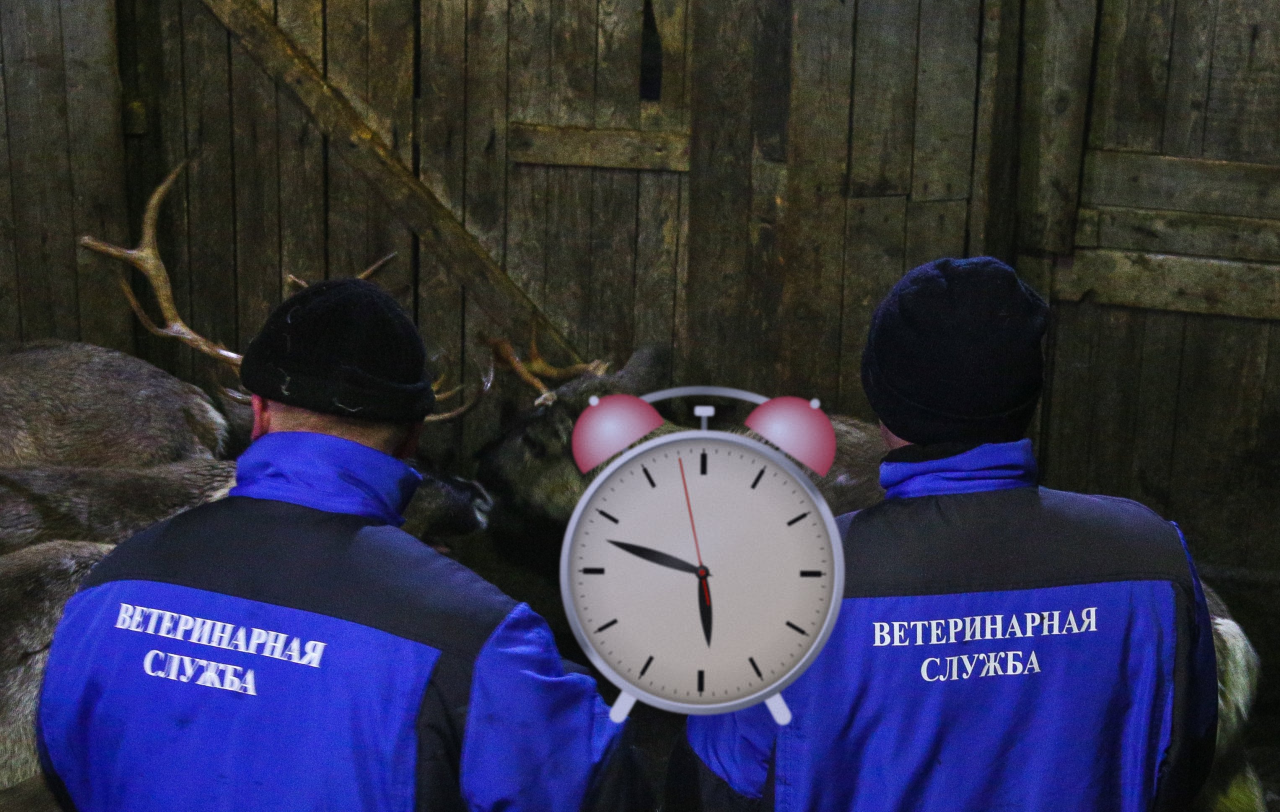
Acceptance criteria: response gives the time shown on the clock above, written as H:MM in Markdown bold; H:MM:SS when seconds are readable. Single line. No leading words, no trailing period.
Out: **5:47:58**
